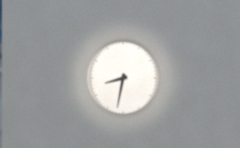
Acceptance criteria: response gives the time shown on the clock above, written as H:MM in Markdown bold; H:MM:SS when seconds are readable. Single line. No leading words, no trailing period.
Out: **8:32**
